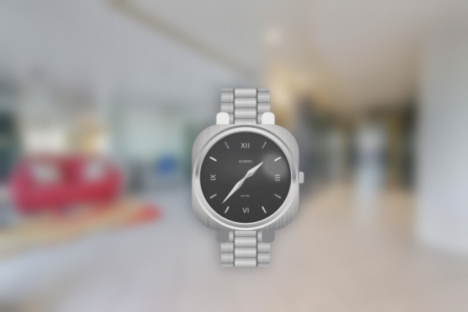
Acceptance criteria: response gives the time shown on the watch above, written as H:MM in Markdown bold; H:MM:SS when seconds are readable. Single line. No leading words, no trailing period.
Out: **1:37**
